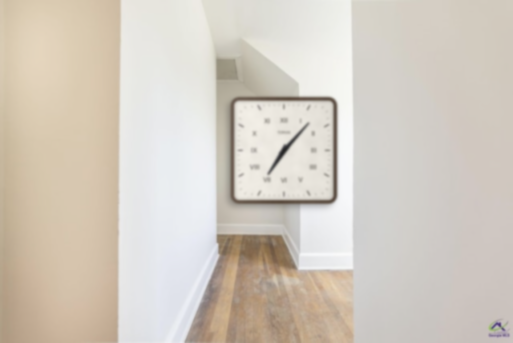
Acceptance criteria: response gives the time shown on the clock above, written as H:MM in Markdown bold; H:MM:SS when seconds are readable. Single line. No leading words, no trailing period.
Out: **7:07**
